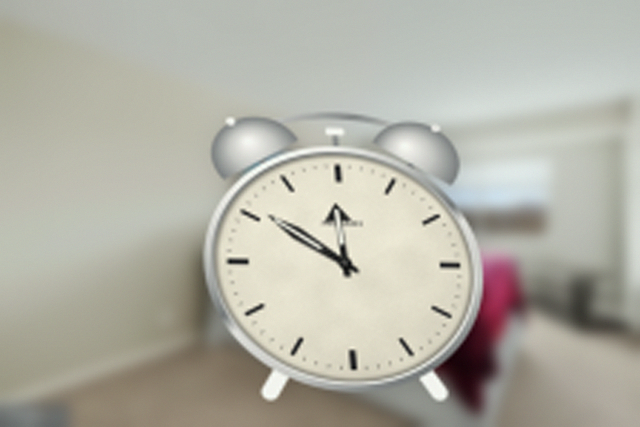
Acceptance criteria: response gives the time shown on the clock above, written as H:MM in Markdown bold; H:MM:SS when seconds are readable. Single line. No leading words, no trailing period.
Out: **11:51**
